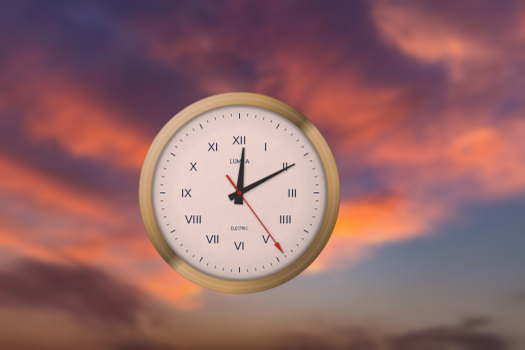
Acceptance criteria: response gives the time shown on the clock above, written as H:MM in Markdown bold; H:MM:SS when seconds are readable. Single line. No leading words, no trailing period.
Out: **12:10:24**
